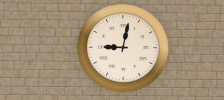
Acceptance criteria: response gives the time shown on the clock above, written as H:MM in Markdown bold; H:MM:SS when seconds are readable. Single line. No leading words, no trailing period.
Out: **9:02**
